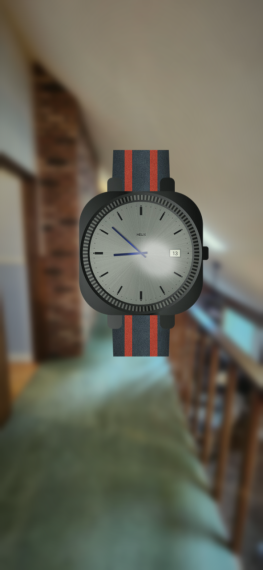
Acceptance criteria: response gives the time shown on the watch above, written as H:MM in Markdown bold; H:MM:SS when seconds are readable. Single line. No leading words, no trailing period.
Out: **8:52**
